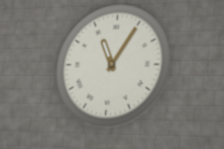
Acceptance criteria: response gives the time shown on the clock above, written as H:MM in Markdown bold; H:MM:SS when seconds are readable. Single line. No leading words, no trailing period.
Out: **11:05**
